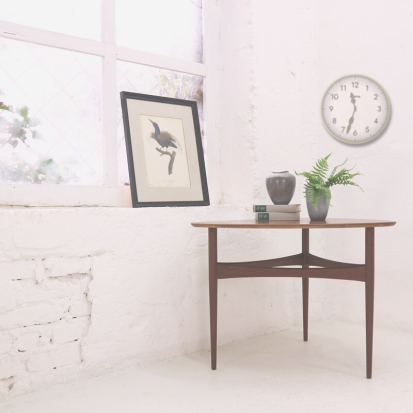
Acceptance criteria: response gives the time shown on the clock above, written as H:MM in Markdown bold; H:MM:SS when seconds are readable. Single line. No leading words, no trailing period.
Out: **11:33**
